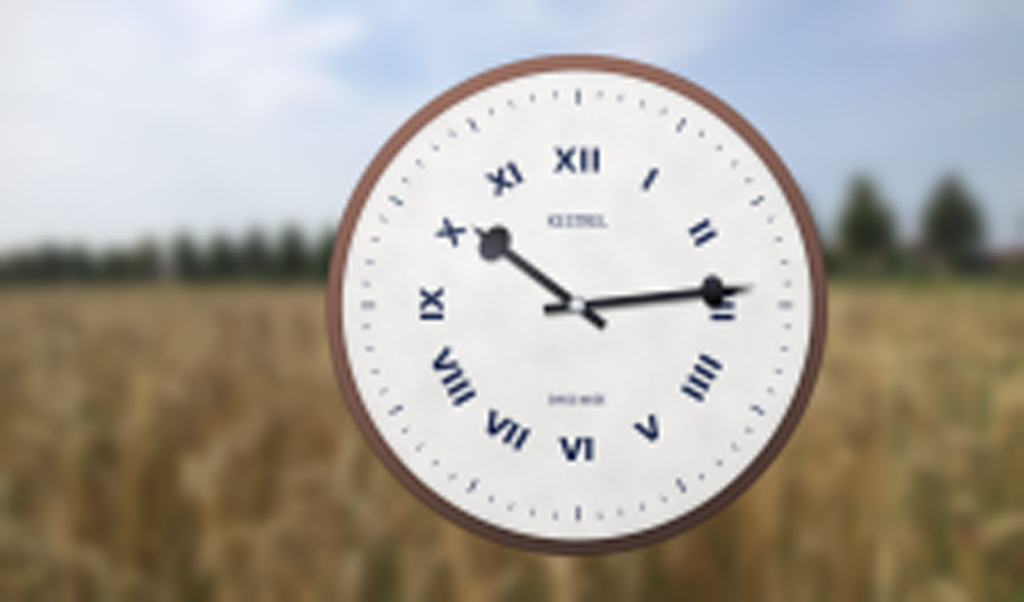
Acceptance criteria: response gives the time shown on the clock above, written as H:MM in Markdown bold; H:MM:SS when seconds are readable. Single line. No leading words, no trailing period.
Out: **10:14**
